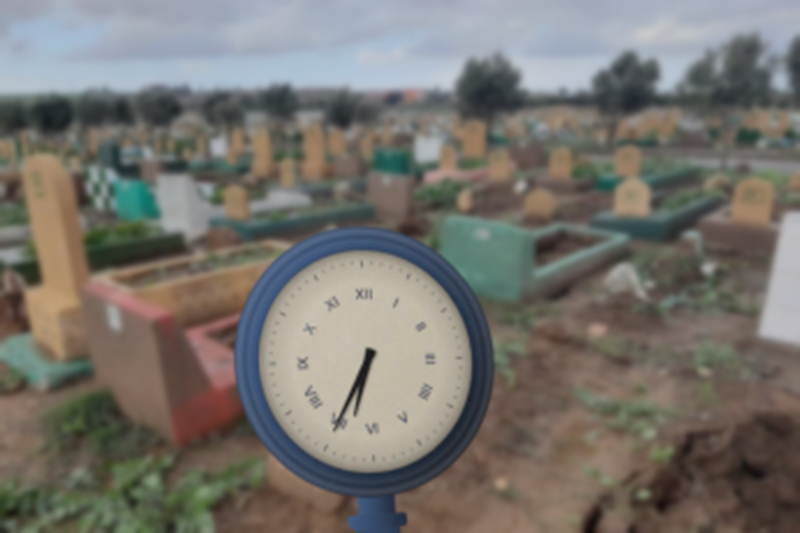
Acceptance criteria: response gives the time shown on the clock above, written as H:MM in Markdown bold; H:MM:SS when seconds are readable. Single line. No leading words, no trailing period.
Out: **6:35**
